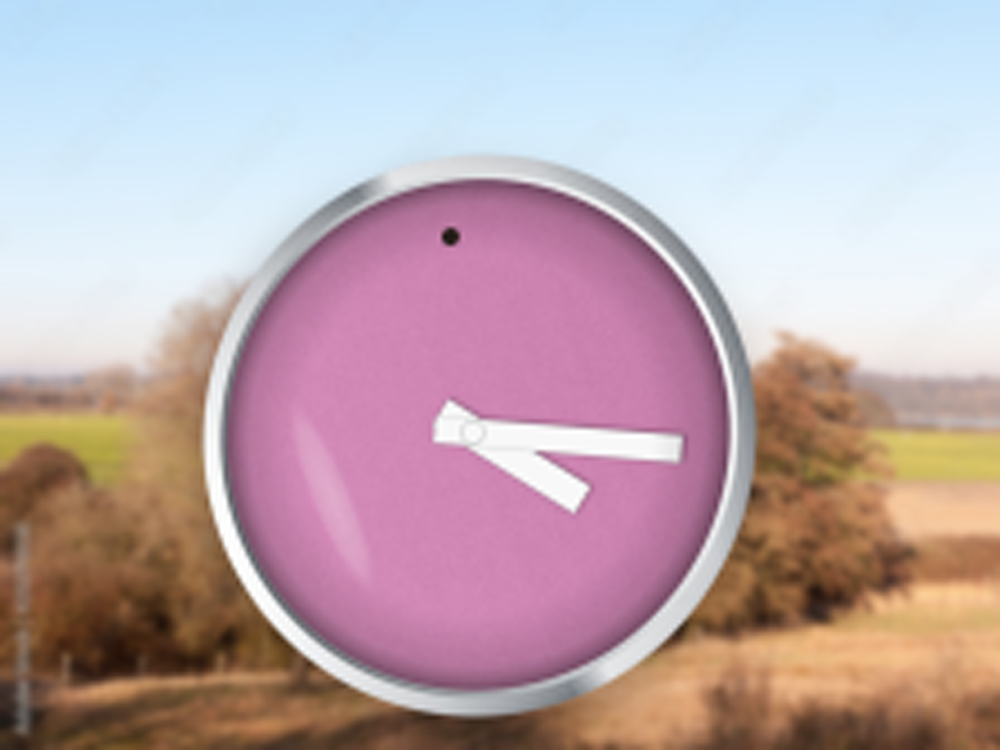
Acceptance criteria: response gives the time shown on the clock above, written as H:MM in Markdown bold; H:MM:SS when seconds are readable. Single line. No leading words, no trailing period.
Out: **4:17**
